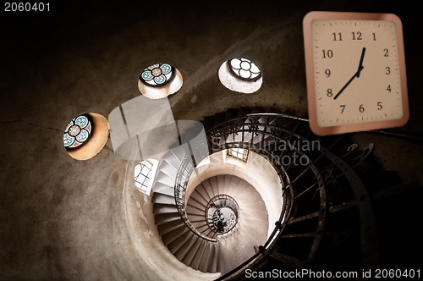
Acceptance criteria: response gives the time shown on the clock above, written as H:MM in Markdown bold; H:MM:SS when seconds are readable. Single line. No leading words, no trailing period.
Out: **12:38**
